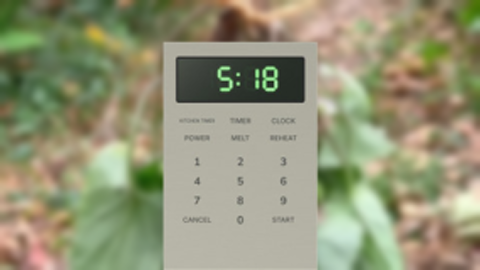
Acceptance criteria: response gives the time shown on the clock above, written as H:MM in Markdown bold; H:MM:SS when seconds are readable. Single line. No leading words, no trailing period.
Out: **5:18**
